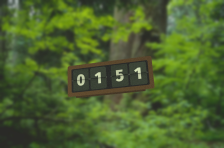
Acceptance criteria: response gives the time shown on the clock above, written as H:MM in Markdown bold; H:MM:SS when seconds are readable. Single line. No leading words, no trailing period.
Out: **1:51**
